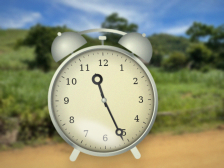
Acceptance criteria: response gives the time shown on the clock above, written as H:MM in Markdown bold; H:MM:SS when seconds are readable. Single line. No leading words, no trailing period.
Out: **11:26**
